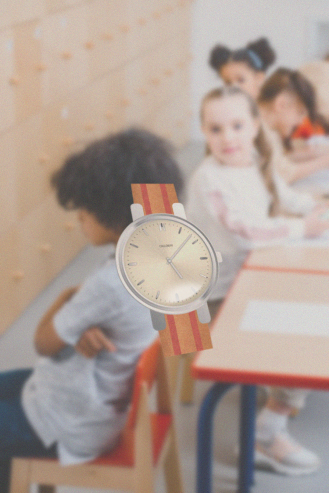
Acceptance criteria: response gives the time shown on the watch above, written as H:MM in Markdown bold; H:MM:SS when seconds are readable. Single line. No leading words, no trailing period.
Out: **5:08**
